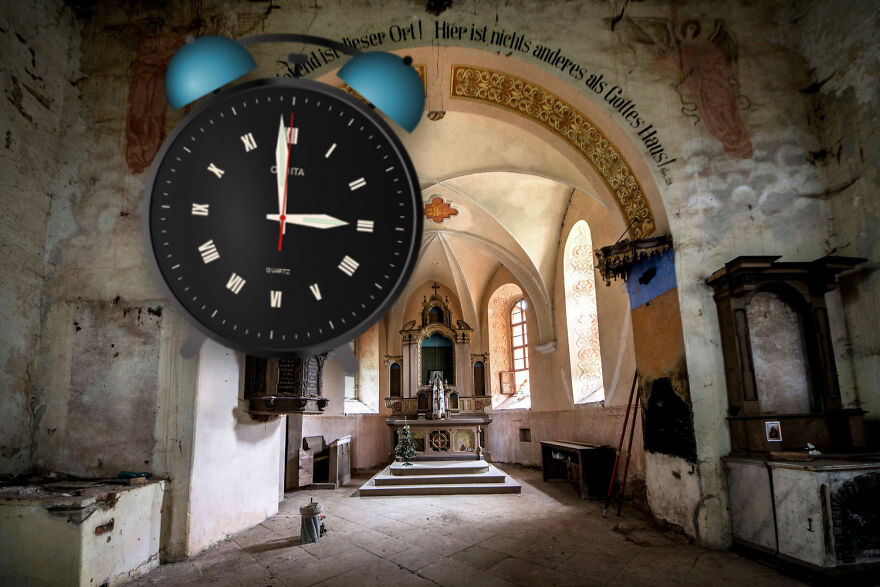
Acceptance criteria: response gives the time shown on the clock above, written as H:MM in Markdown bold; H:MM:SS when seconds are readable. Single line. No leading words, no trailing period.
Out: **2:59:00**
